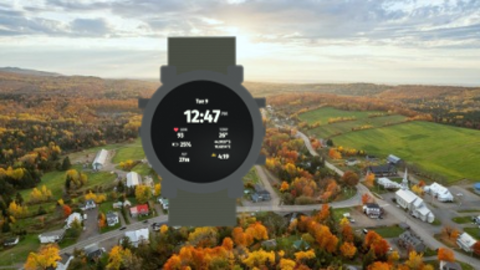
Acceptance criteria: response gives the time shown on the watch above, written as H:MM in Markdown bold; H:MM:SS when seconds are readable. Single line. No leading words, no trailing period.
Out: **12:47**
